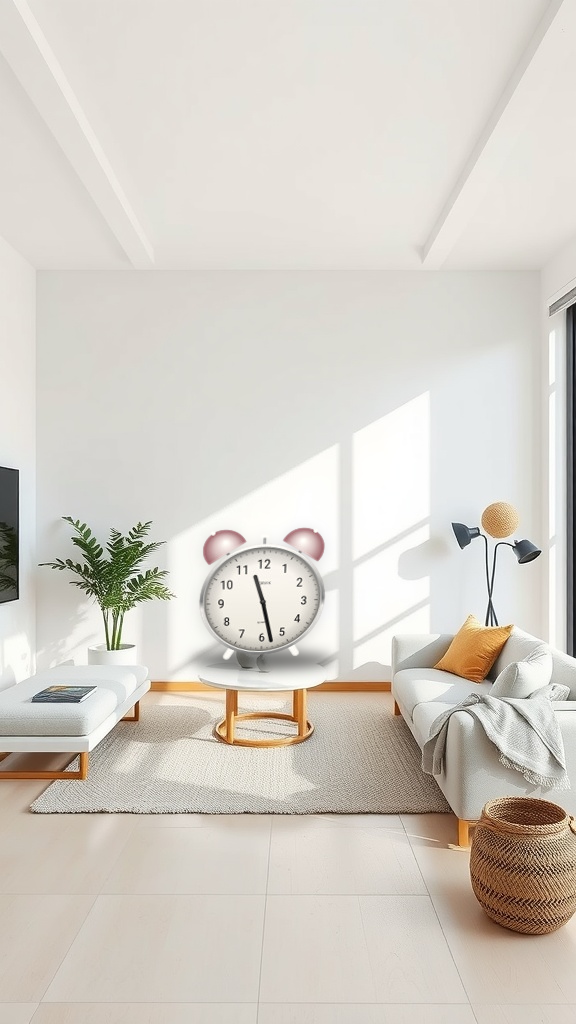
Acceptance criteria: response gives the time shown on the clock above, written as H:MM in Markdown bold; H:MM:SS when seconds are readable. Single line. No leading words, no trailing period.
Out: **11:28**
